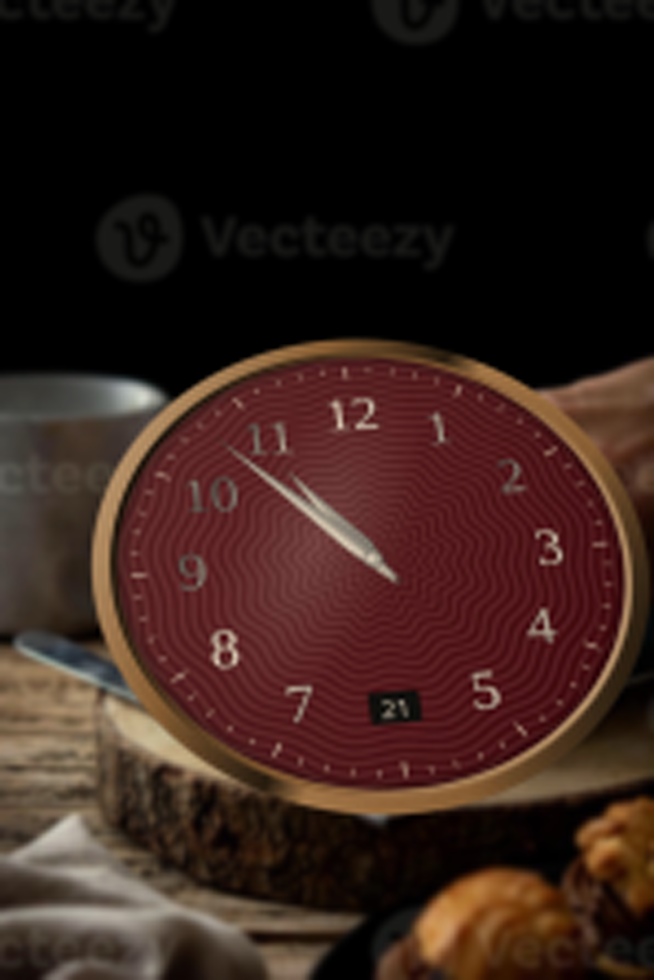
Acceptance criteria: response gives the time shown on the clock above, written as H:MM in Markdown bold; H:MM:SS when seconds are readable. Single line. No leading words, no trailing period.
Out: **10:53**
